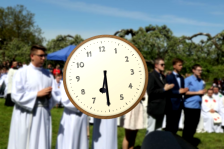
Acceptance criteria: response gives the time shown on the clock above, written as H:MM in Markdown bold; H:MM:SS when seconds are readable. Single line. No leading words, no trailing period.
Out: **6:30**
